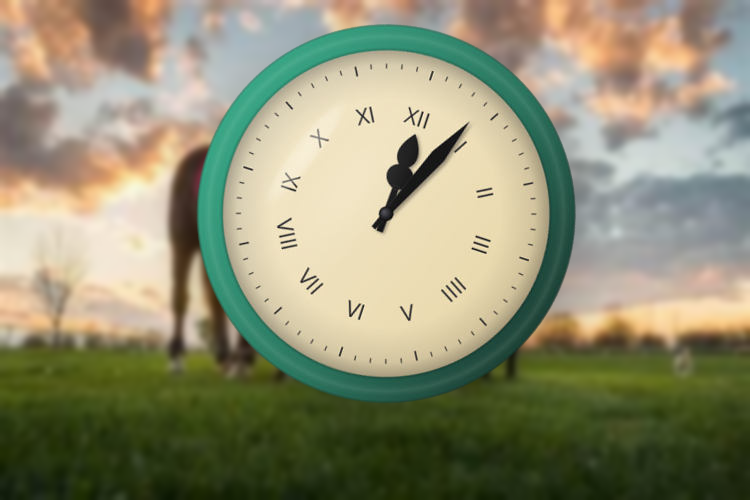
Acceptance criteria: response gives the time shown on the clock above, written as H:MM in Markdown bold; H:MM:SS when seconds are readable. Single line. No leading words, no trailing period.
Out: **12:04**
